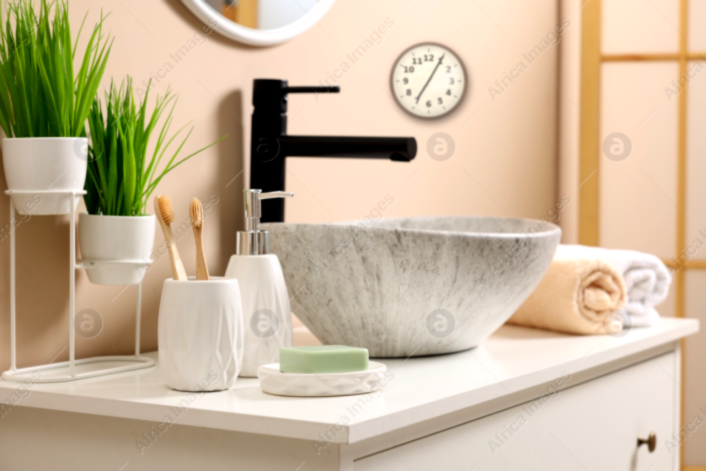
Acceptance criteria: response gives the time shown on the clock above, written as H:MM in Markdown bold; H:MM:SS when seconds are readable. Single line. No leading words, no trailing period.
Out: **7:05**
